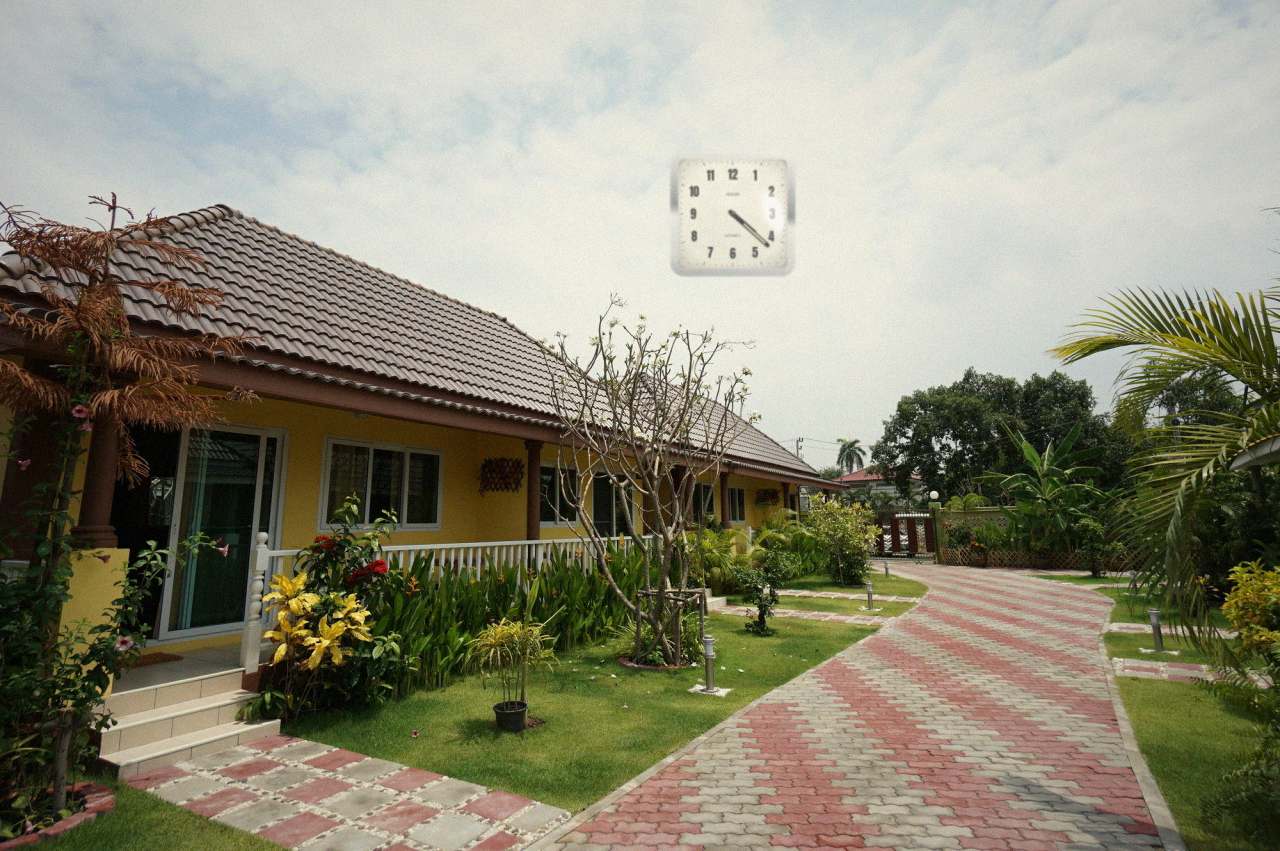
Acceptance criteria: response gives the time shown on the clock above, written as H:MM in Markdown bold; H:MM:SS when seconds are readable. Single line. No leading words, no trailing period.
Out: **4:22**
